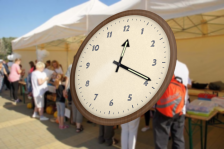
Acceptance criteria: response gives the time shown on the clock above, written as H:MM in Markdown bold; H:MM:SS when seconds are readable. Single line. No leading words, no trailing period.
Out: **12:19**
